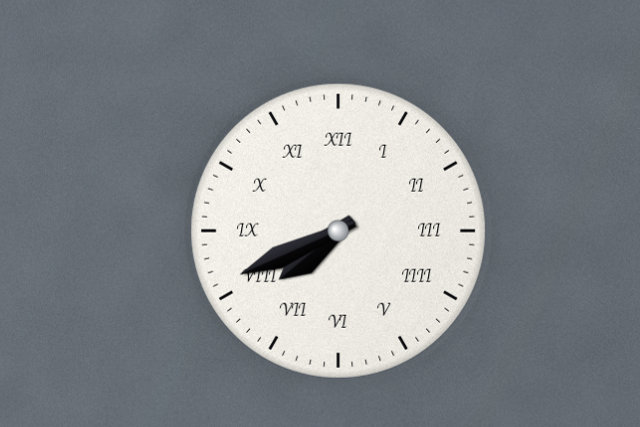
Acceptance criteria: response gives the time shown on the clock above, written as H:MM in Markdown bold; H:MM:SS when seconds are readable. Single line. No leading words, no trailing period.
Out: **7:41**
